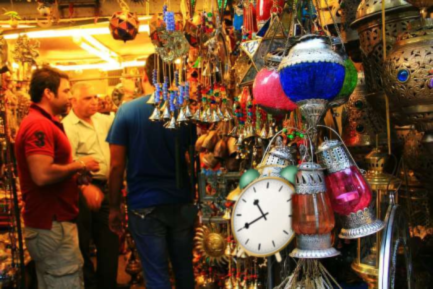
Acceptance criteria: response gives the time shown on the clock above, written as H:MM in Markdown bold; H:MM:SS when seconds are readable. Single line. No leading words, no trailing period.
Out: **10:40**
